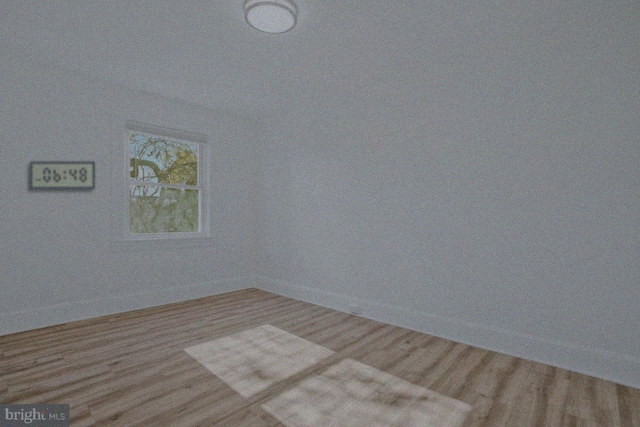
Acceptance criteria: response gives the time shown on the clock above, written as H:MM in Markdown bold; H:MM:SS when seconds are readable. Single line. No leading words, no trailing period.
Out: **6:48**
